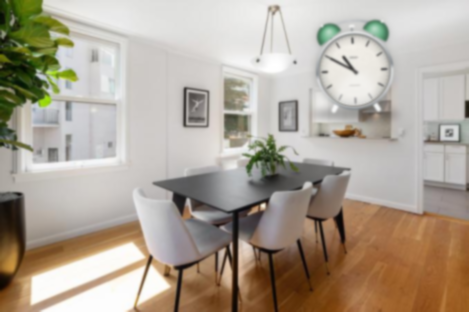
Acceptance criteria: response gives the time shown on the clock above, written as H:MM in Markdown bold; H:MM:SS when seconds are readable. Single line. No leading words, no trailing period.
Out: **10:50**
